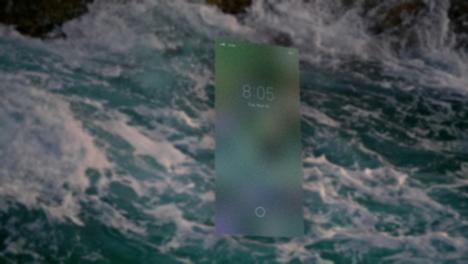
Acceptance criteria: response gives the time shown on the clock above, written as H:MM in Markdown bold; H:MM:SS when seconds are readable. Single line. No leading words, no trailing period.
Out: **8:05**
